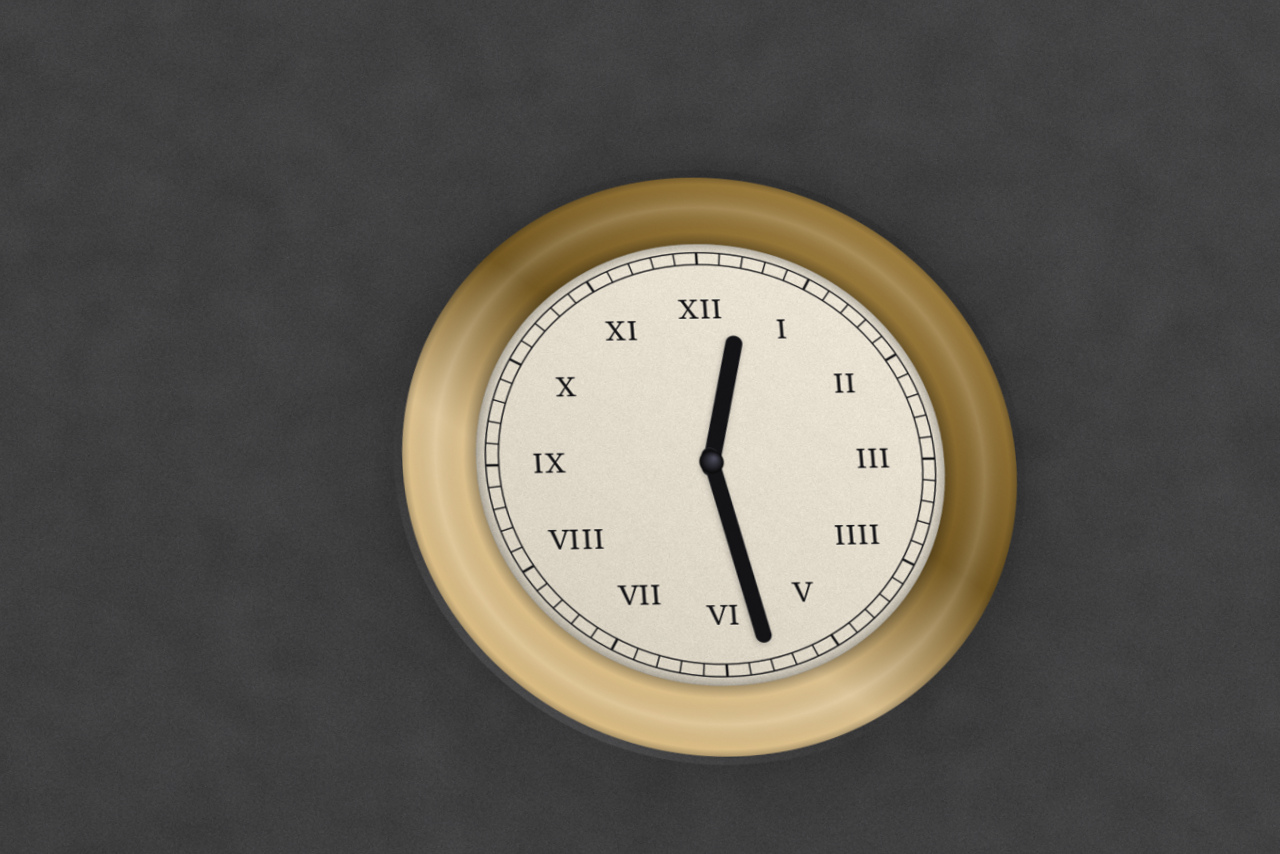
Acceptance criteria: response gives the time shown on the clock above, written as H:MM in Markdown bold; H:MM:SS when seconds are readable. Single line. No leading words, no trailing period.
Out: **12:28**
